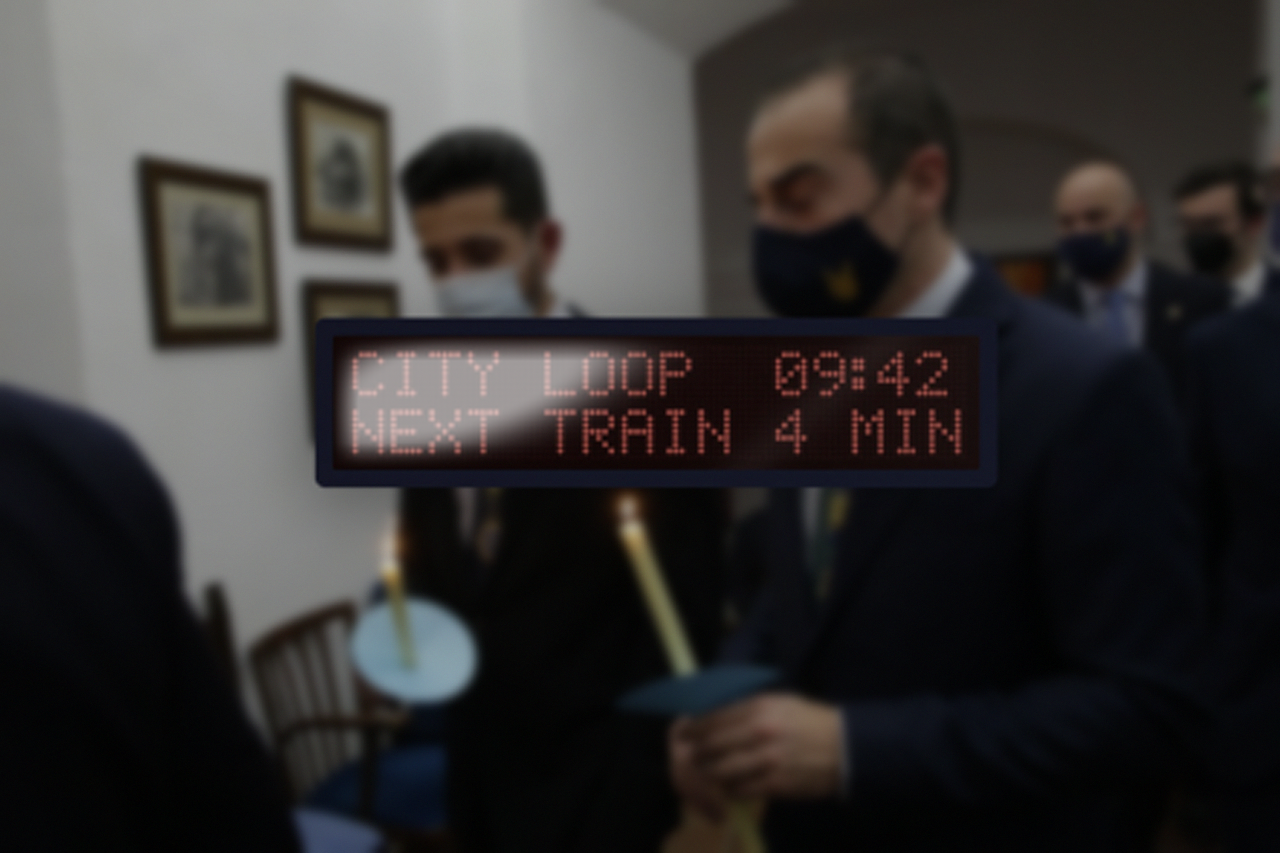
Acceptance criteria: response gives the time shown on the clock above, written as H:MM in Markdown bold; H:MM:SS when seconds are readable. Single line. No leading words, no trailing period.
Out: **9:42**
